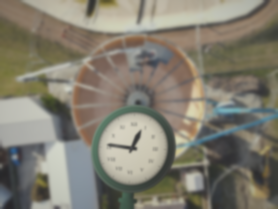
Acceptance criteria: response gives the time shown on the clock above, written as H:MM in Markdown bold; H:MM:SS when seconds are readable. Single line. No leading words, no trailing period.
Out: **12:46**
